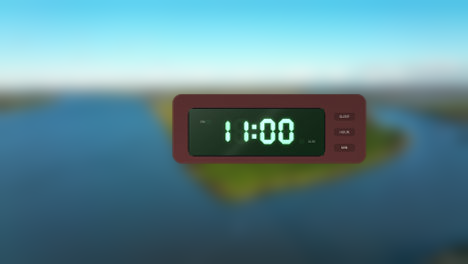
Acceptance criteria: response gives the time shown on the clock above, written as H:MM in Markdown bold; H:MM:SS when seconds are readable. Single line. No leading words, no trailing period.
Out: **11:00**
